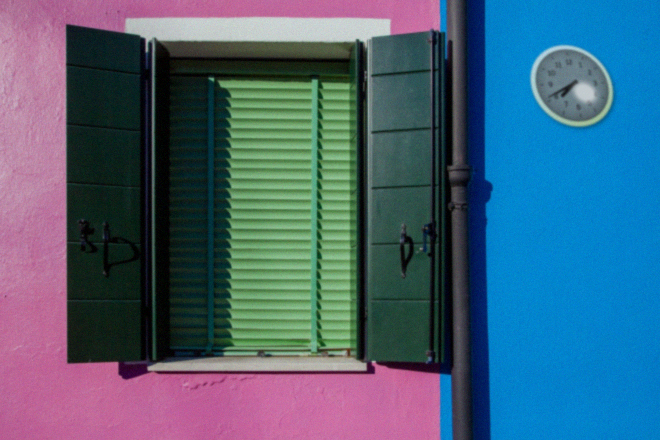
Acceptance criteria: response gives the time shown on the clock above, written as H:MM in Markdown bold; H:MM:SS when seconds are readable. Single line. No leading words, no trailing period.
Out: **7:41**
